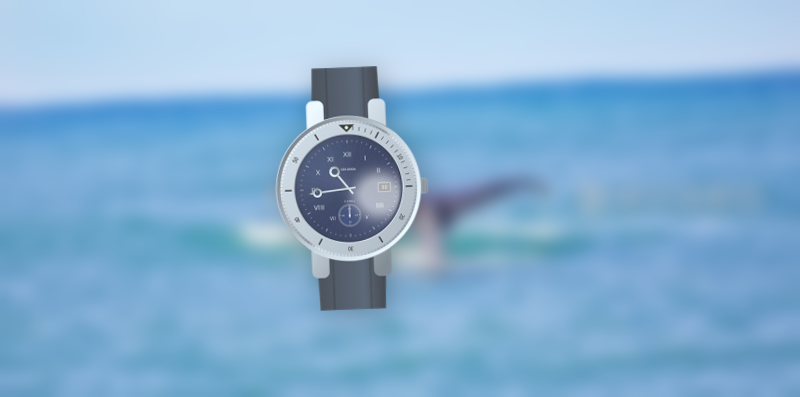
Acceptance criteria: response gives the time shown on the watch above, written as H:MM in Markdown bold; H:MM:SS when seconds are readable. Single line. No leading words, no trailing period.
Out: **10:44**
